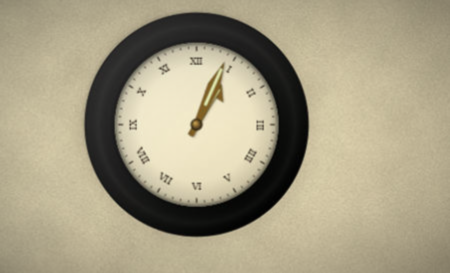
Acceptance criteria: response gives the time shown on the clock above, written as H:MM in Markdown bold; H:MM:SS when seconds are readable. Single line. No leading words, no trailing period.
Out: **1:04**
